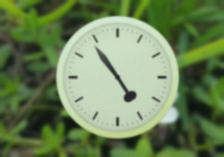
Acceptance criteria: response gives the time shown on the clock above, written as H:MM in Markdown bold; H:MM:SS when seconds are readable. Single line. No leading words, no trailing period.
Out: **4:54**
